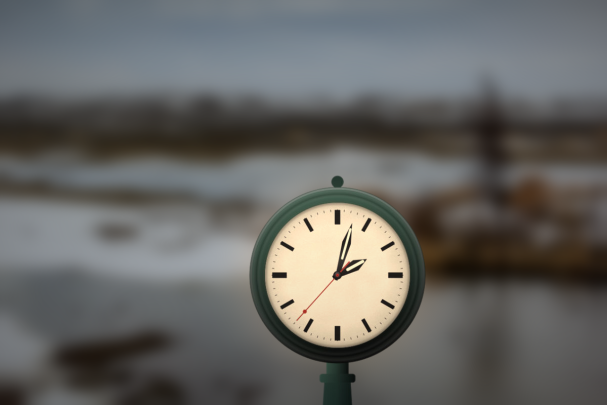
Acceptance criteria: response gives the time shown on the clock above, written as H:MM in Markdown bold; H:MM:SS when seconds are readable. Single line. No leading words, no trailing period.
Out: **2:02:37**
